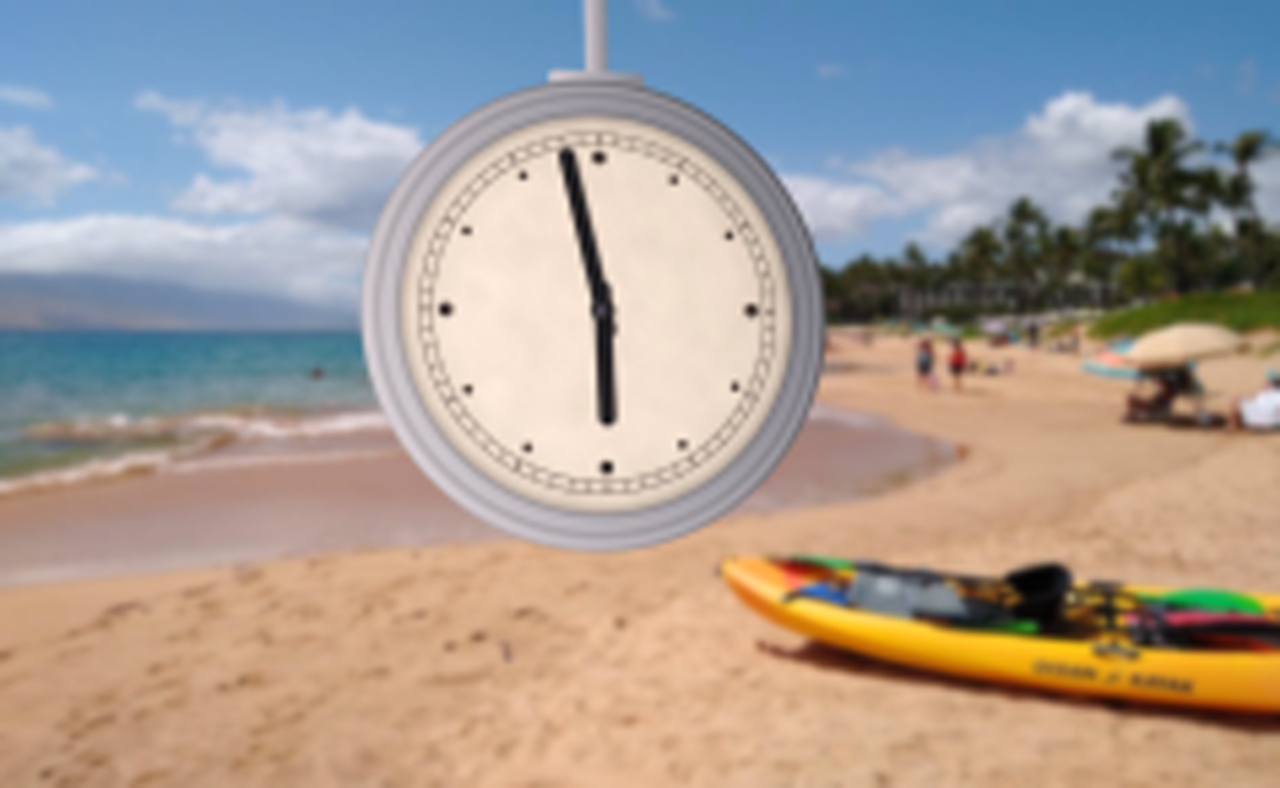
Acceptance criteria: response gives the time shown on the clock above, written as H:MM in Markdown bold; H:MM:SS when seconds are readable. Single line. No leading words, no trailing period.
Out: **5:58**
